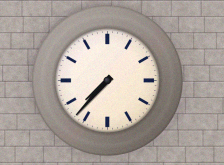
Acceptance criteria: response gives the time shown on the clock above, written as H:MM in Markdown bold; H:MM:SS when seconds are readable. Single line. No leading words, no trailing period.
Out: **7:37**
